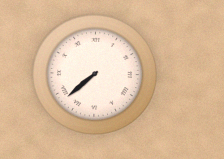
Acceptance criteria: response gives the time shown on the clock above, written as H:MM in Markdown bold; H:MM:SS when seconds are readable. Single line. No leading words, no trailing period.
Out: **7:38**
